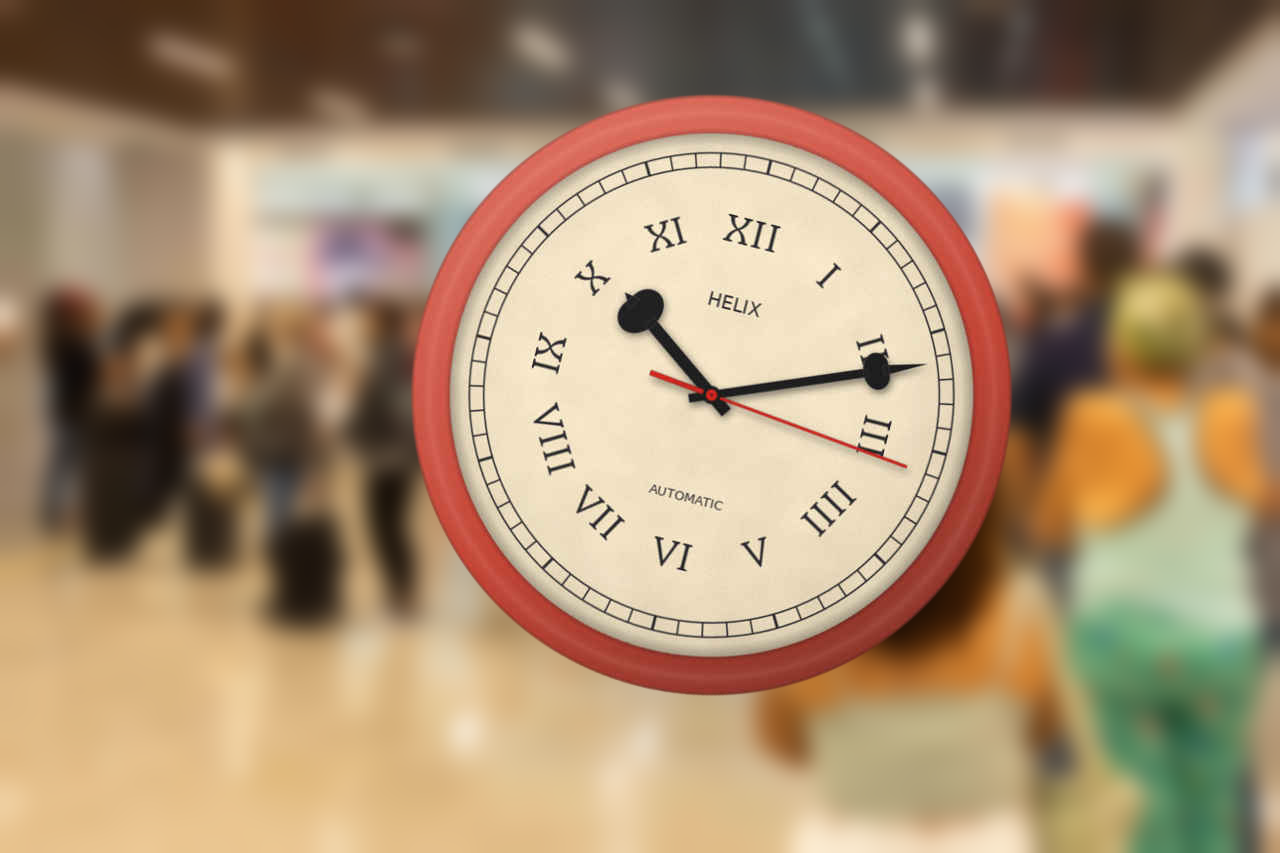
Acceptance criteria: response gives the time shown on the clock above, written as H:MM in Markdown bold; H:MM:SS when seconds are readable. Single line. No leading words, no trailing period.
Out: **10:11:16**
